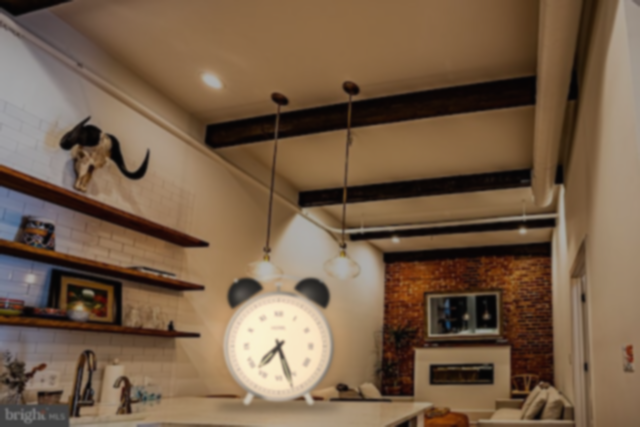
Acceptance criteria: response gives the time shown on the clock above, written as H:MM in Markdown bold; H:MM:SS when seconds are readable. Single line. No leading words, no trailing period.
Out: **7:27**
